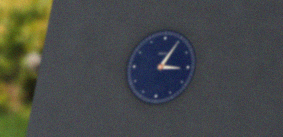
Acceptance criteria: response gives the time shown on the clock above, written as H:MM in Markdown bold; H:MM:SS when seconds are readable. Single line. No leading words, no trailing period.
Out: **3:05**
